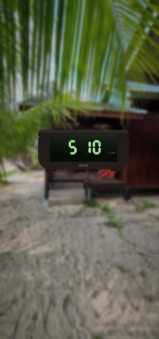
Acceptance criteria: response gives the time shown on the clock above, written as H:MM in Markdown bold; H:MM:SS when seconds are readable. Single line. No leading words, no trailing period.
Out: **5:10**
